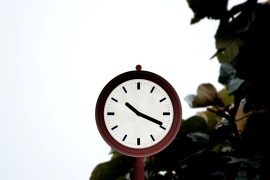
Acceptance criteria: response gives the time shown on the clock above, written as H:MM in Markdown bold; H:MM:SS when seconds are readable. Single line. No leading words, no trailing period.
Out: **10:19**
